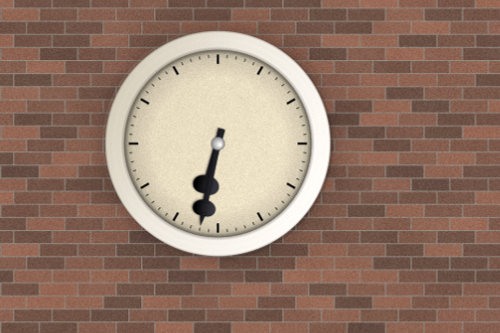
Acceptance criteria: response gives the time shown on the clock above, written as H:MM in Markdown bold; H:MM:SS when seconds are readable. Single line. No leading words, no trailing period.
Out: **6:32**
